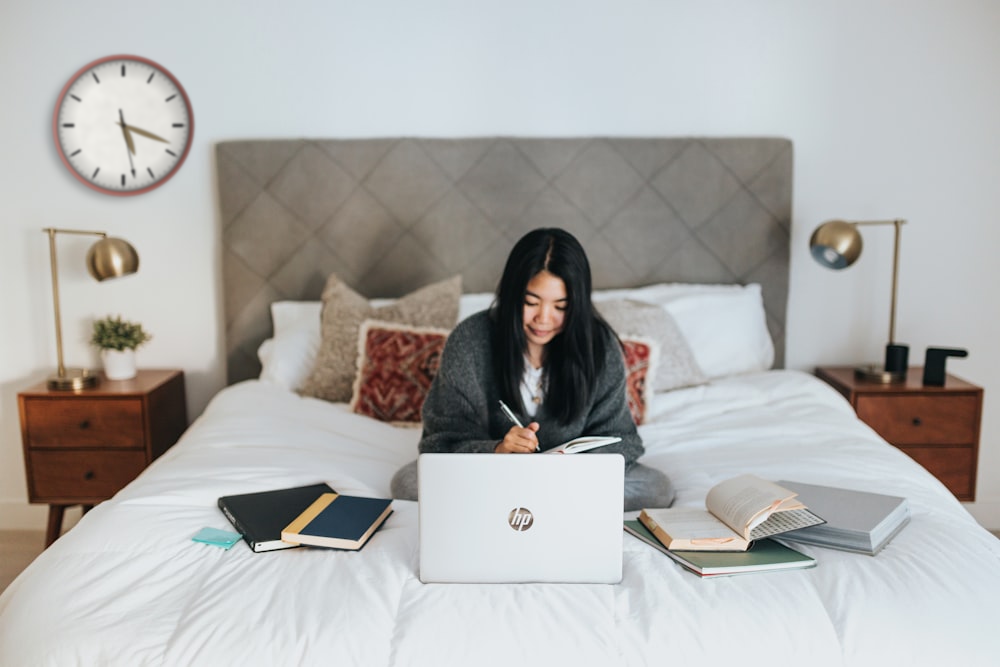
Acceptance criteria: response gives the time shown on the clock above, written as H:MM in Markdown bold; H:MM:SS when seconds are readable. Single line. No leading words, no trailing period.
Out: **5:18:28**
